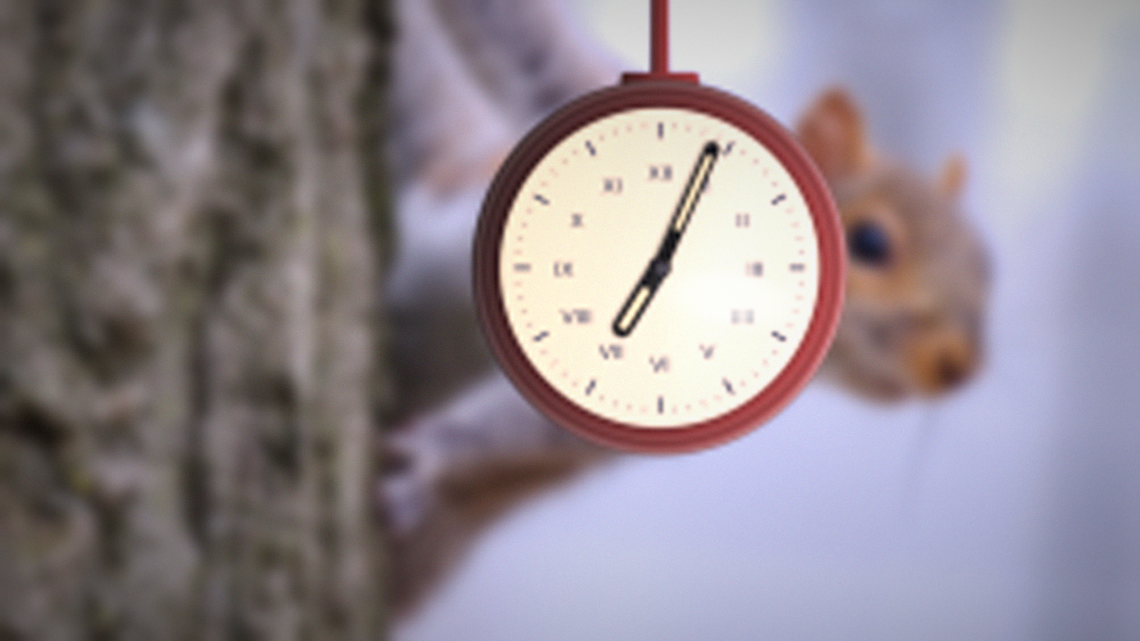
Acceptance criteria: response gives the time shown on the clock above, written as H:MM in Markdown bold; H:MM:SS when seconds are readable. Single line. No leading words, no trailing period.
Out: **7:04**
